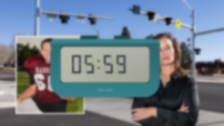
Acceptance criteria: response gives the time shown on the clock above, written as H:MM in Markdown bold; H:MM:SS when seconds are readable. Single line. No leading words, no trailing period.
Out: **5:59**
